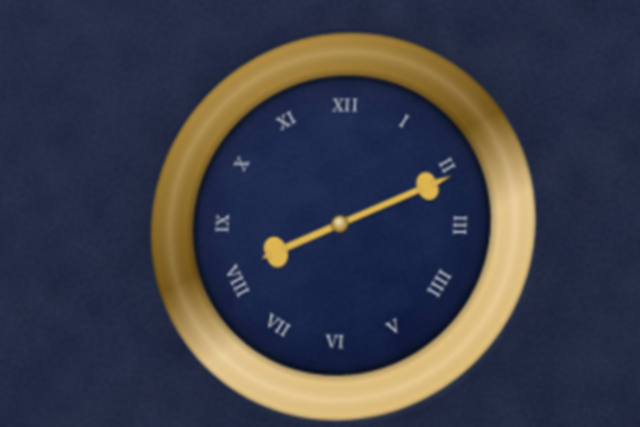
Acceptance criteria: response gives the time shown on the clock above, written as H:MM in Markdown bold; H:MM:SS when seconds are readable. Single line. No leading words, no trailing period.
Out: **8:11**
